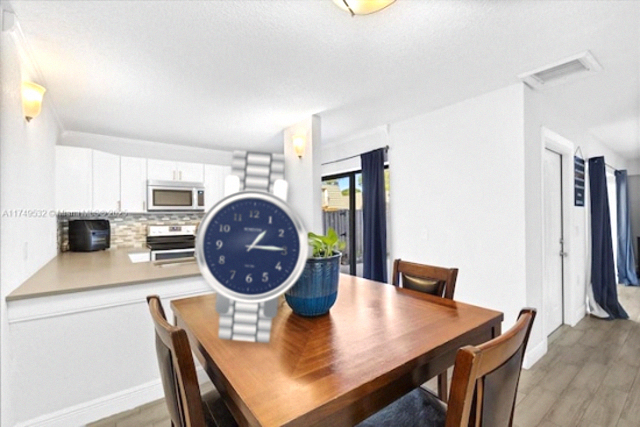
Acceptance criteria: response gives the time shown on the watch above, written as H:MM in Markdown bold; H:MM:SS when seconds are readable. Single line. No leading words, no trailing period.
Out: **1:15**
